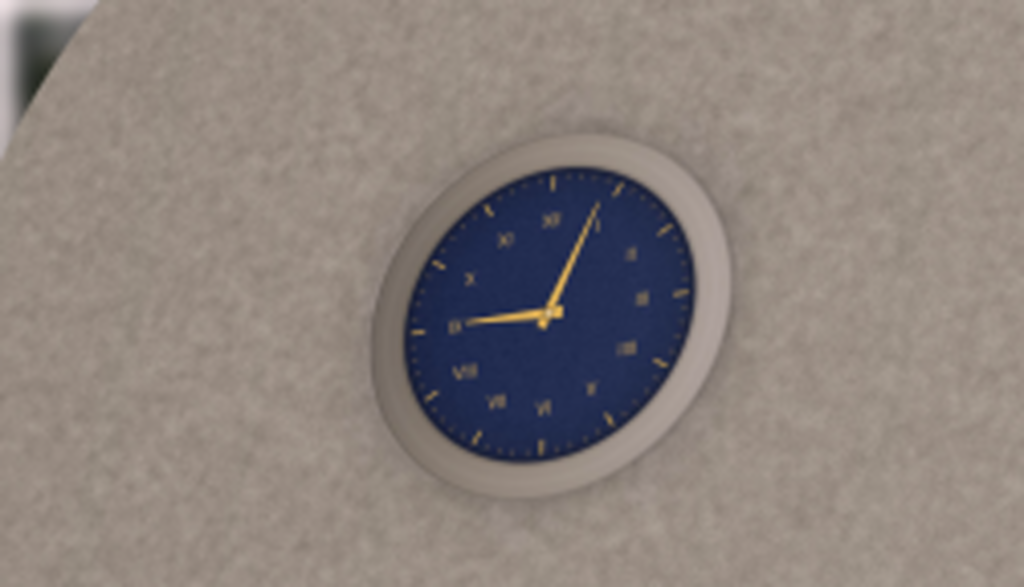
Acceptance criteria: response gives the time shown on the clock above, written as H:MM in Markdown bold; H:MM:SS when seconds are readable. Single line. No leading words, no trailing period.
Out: **9:04**
